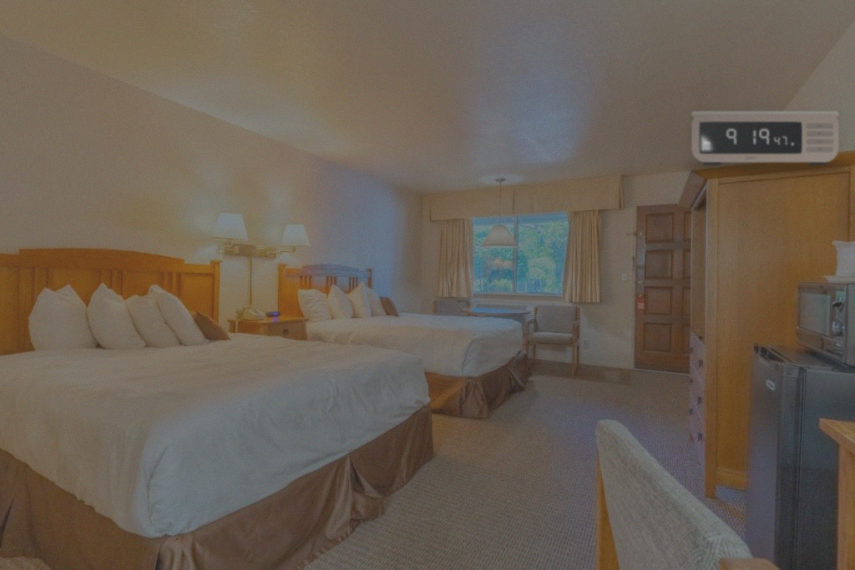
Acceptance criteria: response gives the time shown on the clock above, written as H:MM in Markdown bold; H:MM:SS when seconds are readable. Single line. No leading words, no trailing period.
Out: **9:19**
